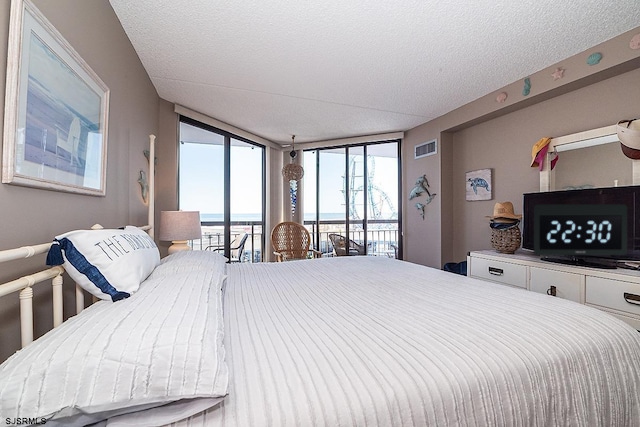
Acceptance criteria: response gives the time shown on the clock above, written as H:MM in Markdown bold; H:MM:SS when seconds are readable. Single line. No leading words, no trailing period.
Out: **22:30**
